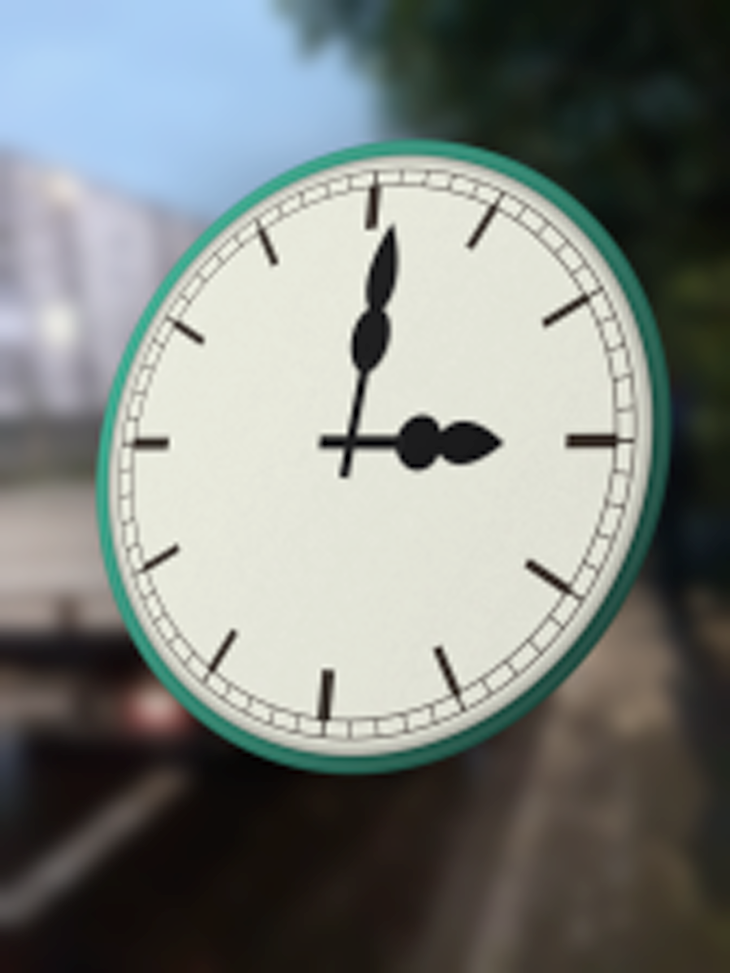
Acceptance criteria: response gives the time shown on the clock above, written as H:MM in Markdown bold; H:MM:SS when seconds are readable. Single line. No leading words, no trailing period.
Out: **3:01**
